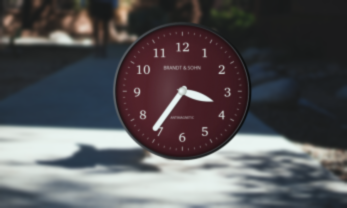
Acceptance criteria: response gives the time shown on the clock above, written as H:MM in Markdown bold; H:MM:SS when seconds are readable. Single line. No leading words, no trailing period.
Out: **3:36**
